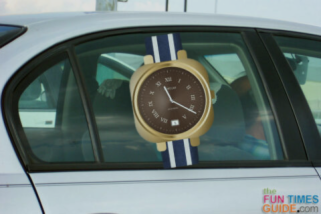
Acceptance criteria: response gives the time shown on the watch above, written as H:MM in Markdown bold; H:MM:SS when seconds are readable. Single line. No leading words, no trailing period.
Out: **11:21**
